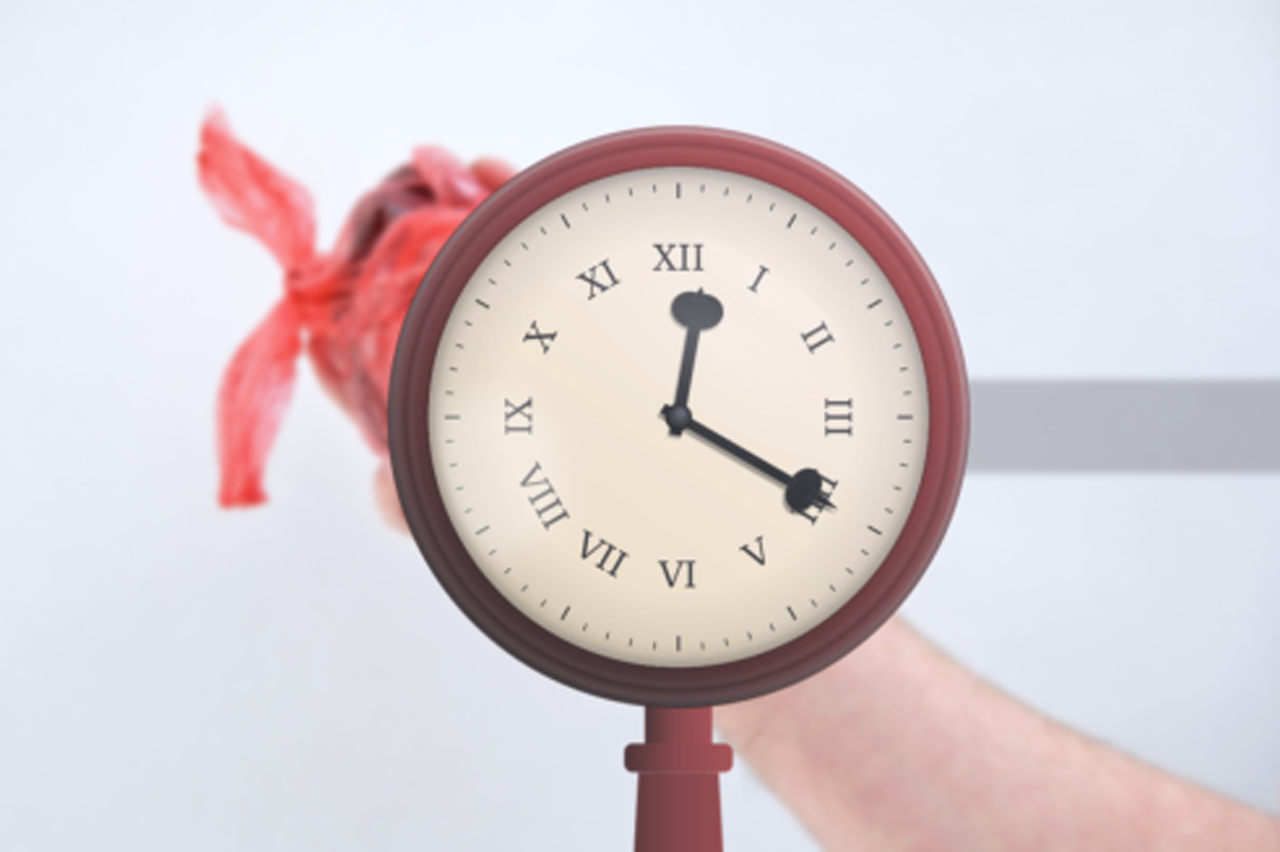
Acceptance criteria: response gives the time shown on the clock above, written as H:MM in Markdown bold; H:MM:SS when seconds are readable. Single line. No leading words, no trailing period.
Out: **12:20**
